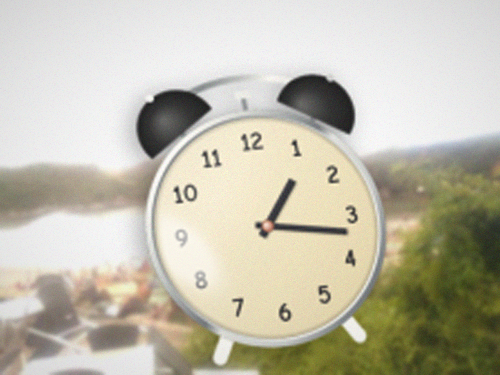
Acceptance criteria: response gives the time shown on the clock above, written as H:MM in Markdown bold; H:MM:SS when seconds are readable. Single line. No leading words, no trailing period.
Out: **1:17**
